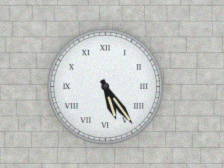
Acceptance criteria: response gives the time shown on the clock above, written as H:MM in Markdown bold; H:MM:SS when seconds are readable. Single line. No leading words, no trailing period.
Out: **5:24**
